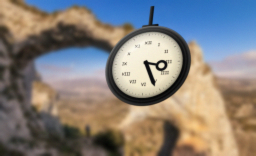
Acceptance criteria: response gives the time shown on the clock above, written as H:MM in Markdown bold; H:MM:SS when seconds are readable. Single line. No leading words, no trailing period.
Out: **3:26**
